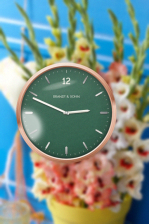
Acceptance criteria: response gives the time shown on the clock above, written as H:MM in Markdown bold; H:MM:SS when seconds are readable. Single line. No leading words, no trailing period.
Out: **2:49**
